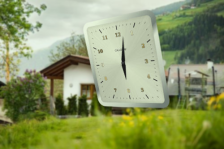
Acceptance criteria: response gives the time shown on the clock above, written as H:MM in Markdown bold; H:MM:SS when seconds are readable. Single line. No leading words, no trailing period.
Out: **6:02**
